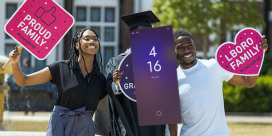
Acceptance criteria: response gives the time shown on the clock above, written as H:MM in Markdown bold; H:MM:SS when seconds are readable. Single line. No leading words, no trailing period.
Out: **4:16**
